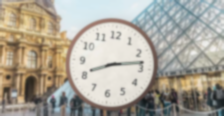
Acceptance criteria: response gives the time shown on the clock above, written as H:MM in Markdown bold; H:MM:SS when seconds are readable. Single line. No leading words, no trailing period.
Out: **8:13**
